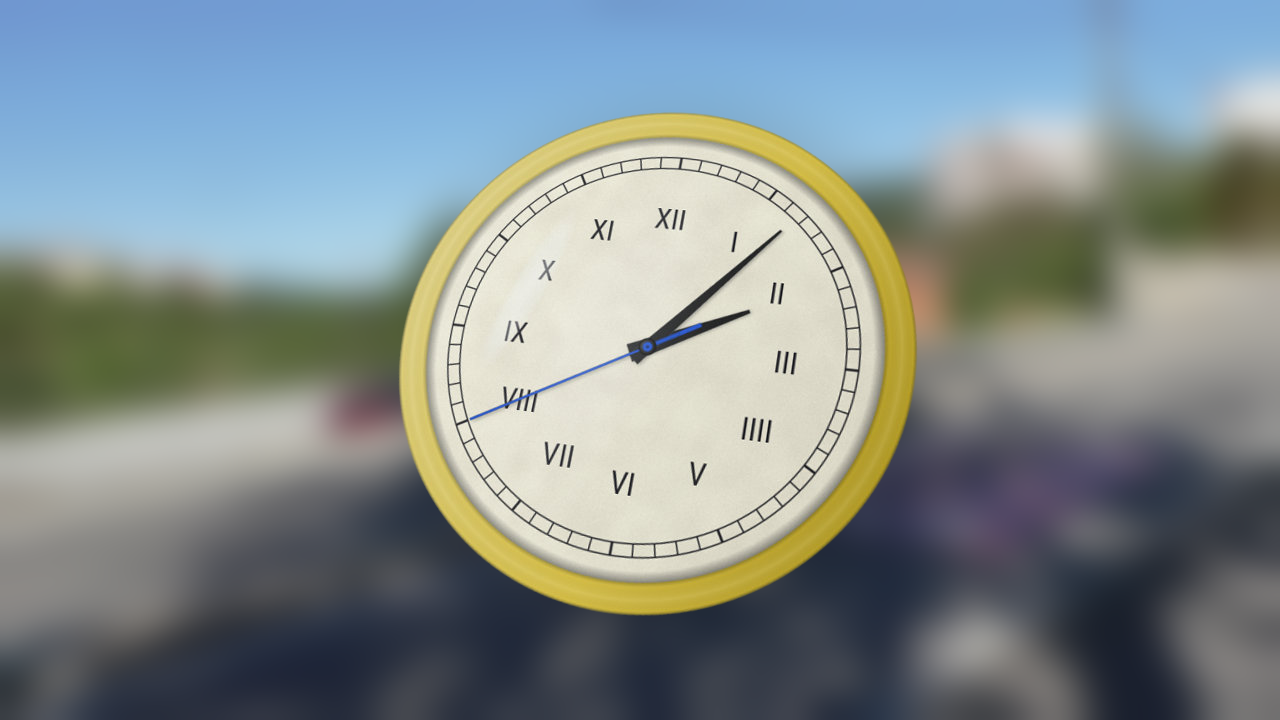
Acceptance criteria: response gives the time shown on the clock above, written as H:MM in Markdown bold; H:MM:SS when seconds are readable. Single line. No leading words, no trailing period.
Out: **2:06:40**
